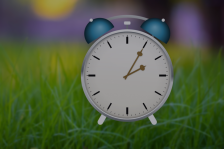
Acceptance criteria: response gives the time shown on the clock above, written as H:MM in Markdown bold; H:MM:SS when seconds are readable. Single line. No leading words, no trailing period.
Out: **2:05**
